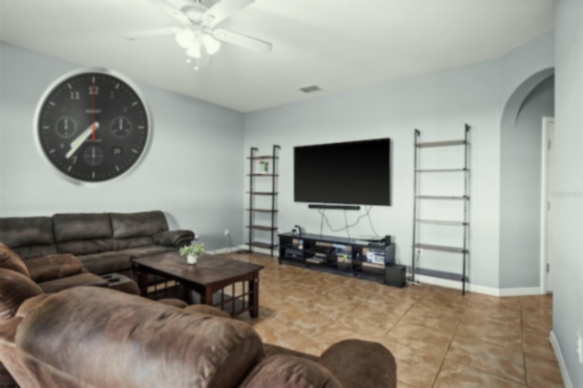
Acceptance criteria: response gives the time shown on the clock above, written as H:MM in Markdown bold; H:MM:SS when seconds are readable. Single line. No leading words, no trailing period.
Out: **7:37**
